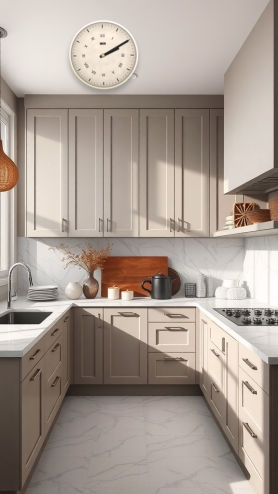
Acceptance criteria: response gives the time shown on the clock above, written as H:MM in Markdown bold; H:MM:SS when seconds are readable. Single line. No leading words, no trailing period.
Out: **2:10**
